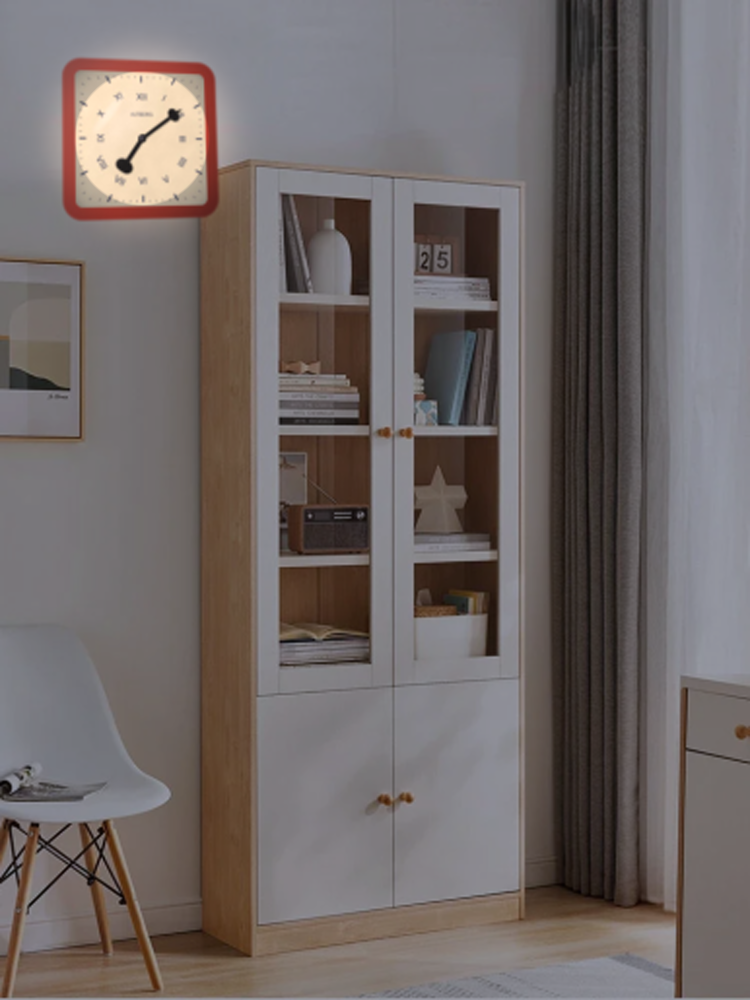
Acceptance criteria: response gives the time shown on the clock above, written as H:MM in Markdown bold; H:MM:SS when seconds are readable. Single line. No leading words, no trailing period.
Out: **7:09**
